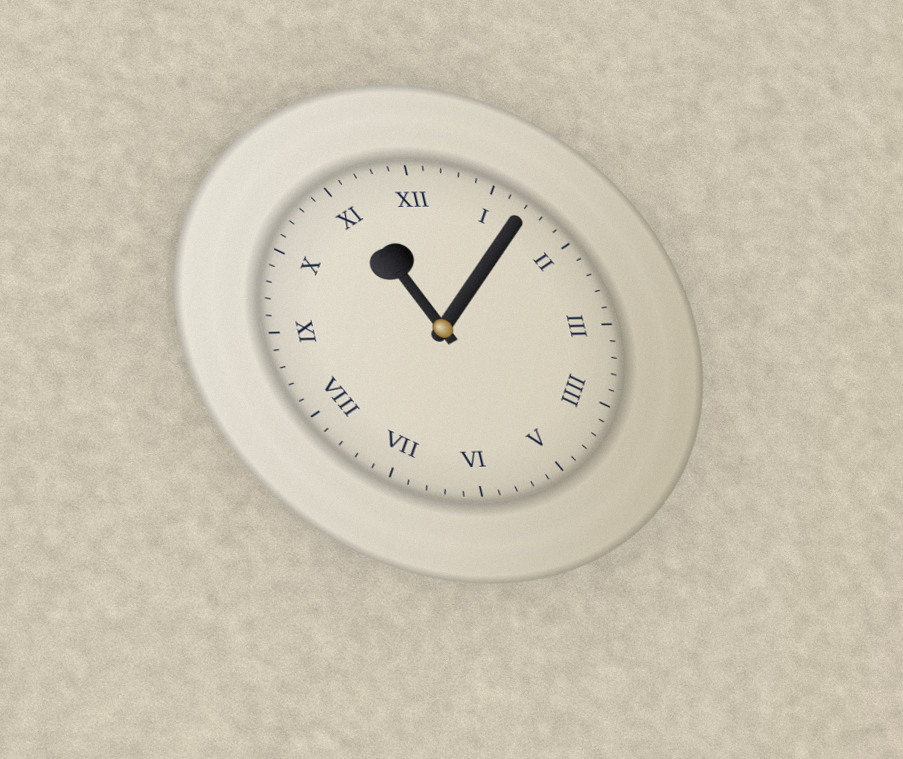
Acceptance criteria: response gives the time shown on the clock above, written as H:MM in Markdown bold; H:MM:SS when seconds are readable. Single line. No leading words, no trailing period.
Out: **11:07**
